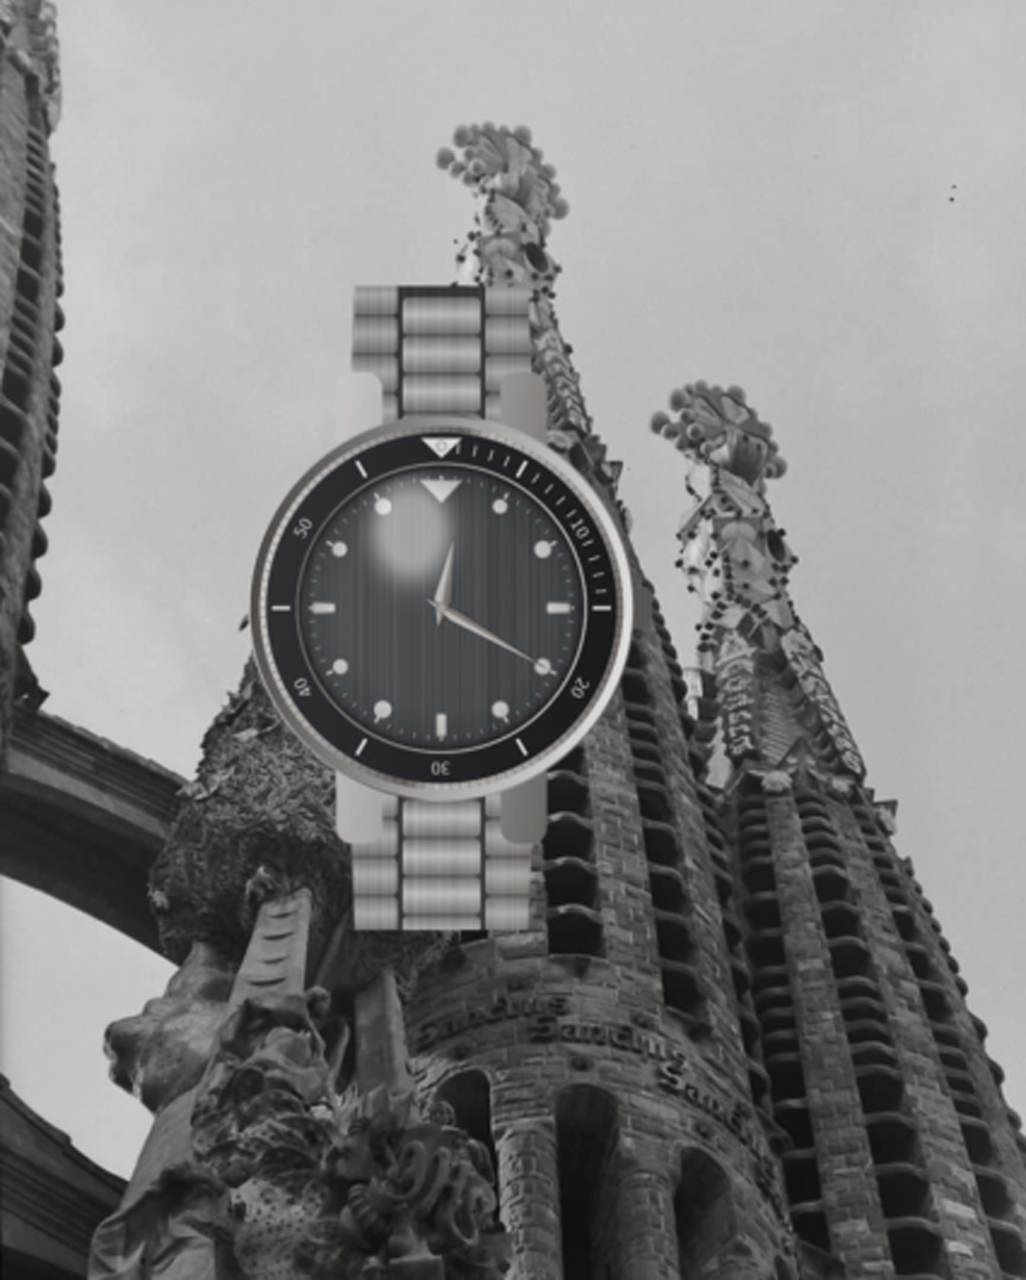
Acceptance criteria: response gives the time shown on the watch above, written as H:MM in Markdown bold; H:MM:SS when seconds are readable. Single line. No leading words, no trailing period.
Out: **12:20**
